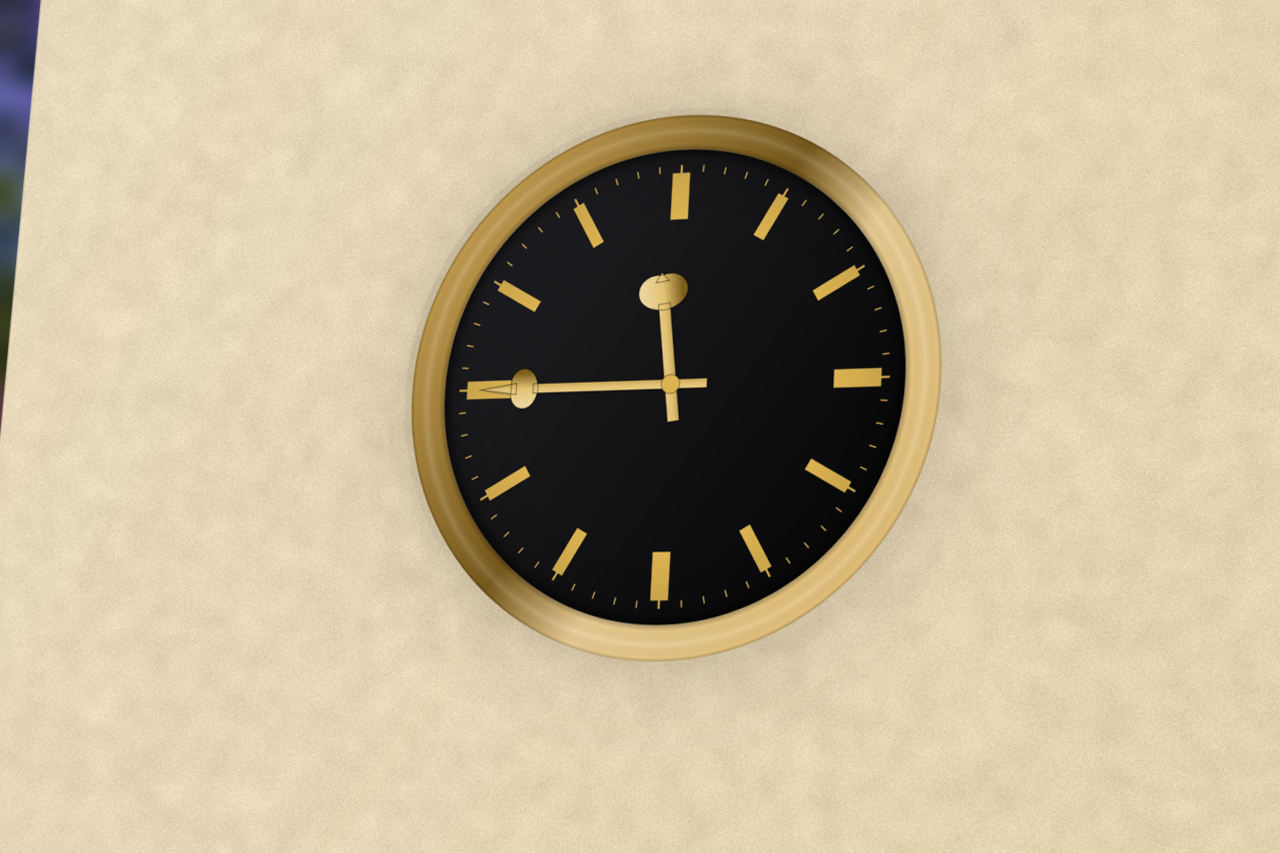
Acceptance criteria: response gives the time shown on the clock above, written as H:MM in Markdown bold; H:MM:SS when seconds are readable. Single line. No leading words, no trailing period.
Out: **11:45**
